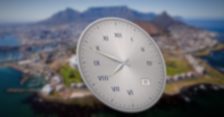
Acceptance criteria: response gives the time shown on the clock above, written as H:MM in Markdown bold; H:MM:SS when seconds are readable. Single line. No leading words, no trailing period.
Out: **7:49**
